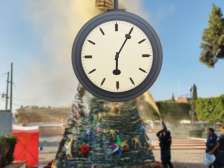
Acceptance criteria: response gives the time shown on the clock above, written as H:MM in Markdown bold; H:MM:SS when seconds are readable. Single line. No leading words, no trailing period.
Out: **6:05**
